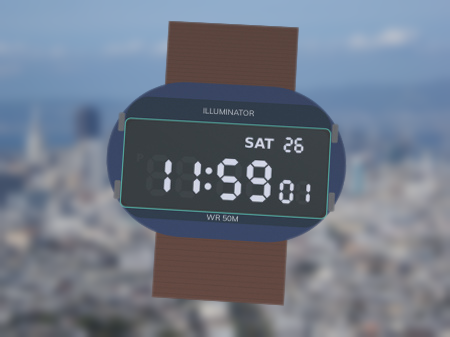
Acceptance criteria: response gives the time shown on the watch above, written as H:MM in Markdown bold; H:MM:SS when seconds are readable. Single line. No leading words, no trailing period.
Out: **11:59:01**
